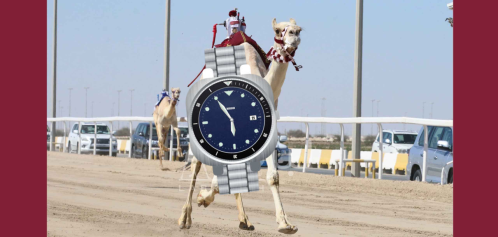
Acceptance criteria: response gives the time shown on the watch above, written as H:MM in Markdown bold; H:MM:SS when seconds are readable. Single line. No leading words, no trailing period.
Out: **5:55**
